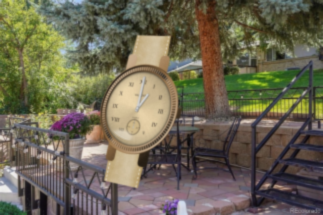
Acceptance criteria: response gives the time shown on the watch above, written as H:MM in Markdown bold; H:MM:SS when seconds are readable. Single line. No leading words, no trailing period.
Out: **1:00**
